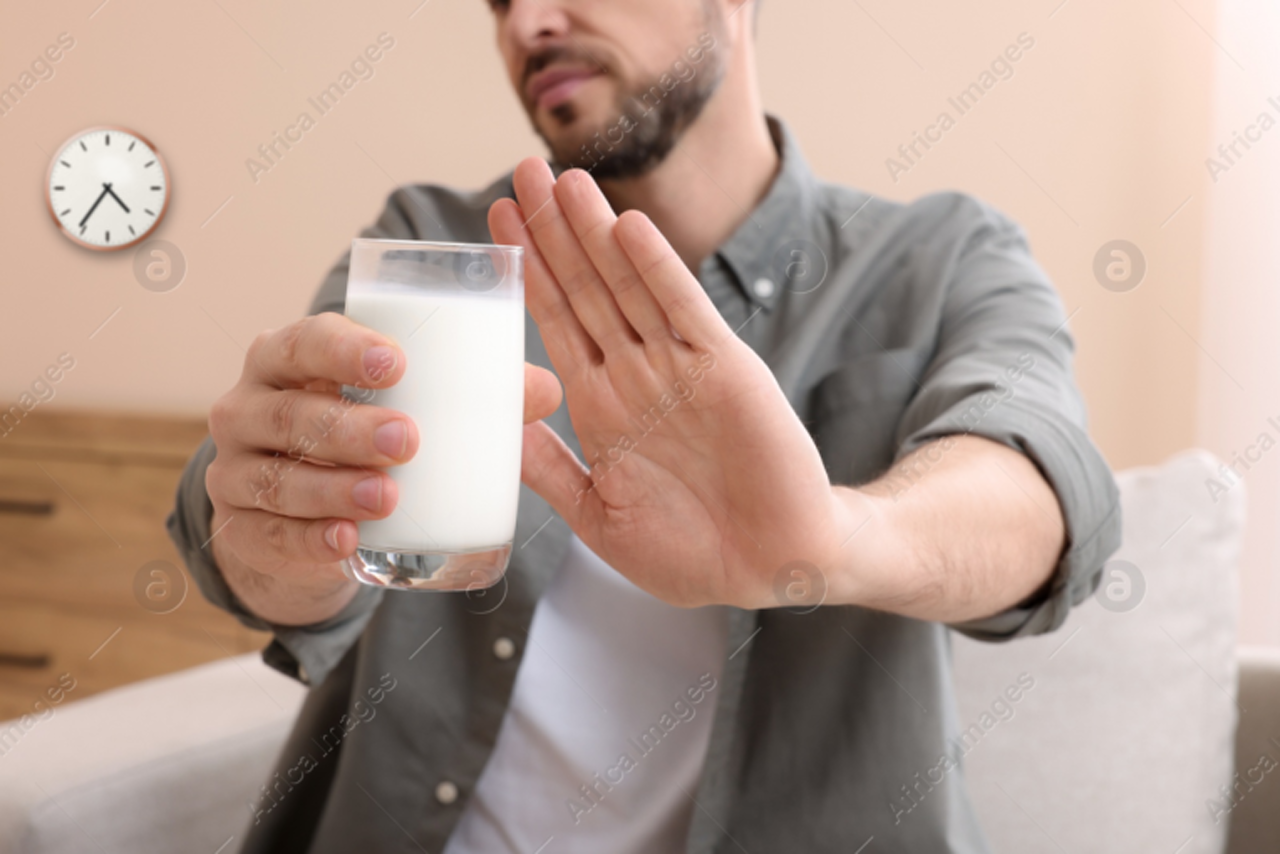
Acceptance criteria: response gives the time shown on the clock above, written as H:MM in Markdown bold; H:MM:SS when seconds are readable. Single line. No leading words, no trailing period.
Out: **4:36**
